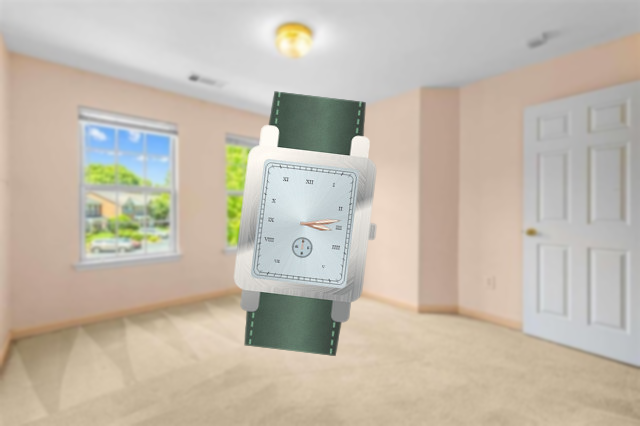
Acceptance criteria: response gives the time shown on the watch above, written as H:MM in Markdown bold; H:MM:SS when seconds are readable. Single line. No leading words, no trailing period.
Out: **3:13**
